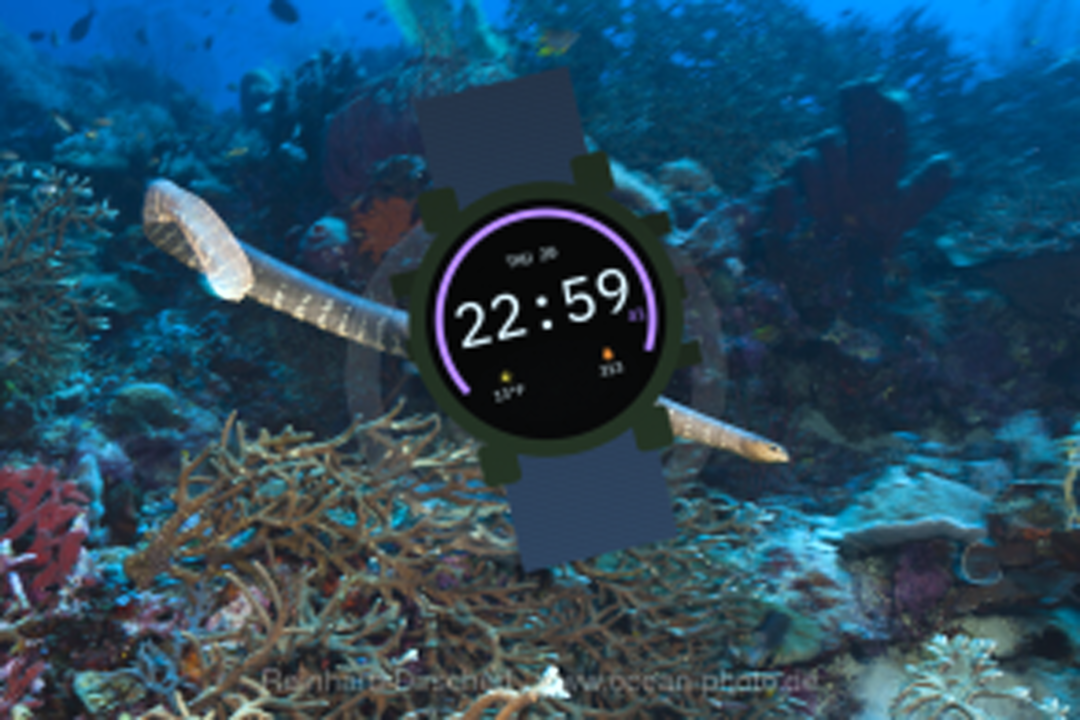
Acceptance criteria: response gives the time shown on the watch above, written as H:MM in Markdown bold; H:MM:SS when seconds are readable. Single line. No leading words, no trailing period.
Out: **22:59**
